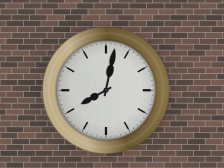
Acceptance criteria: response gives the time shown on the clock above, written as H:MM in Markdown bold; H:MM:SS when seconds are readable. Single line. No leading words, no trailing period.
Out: **8:02**
